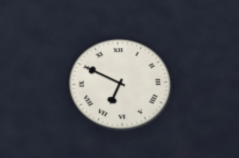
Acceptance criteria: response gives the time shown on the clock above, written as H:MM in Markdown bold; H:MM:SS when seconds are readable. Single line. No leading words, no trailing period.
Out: **6:50**
